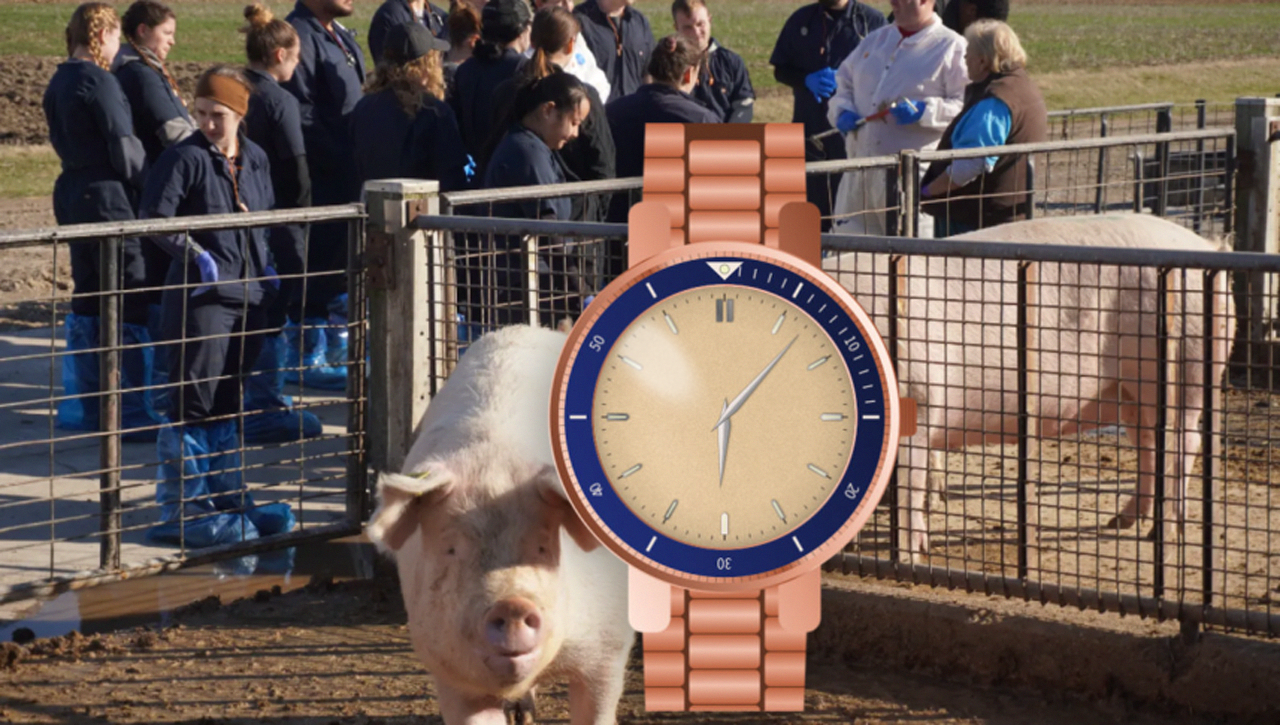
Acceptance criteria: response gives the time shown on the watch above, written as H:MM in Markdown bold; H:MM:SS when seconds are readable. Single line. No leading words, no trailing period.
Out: **6:07**
